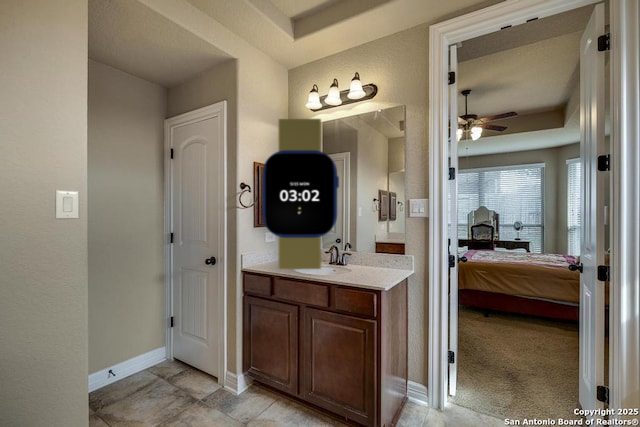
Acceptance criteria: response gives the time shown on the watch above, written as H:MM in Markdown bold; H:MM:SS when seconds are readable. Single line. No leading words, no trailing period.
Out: **3:02**
